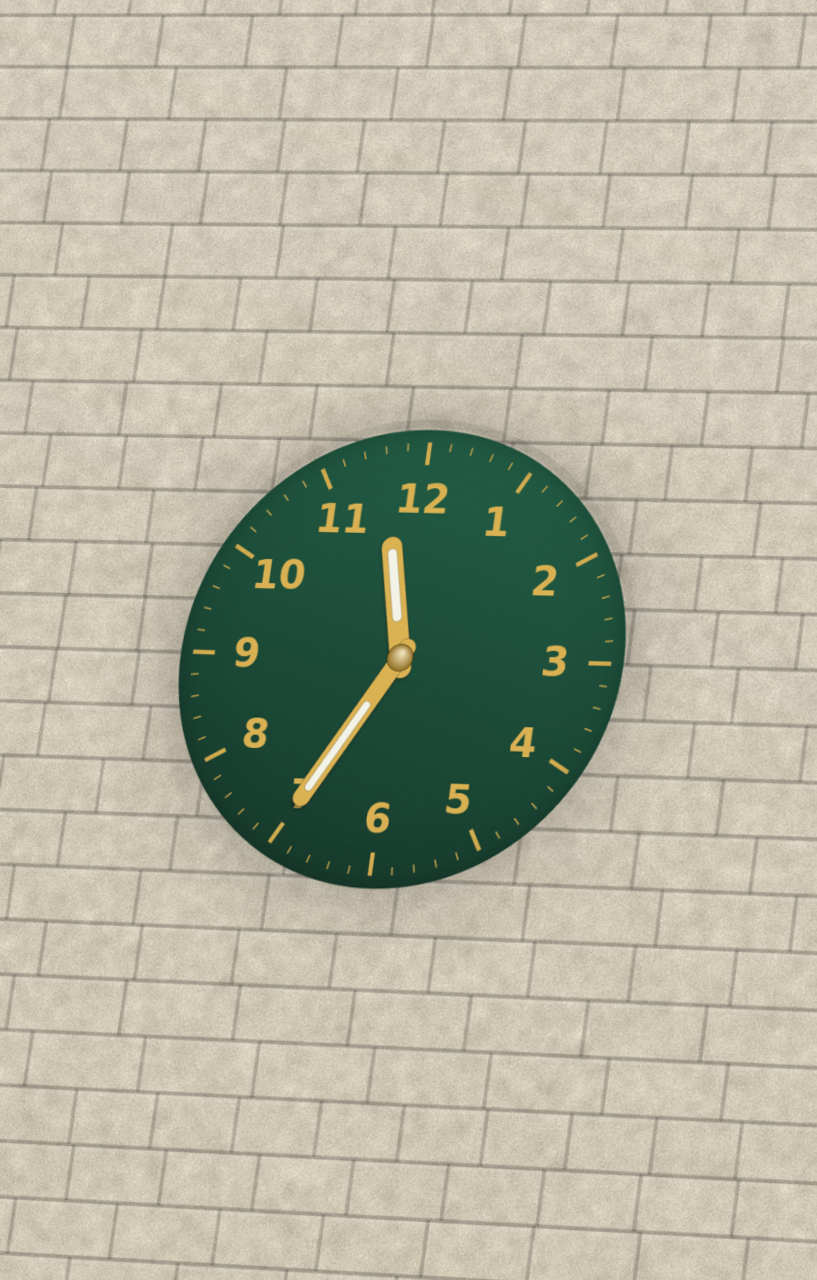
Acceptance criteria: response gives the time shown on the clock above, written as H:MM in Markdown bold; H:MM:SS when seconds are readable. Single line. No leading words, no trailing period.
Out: **11:35**
